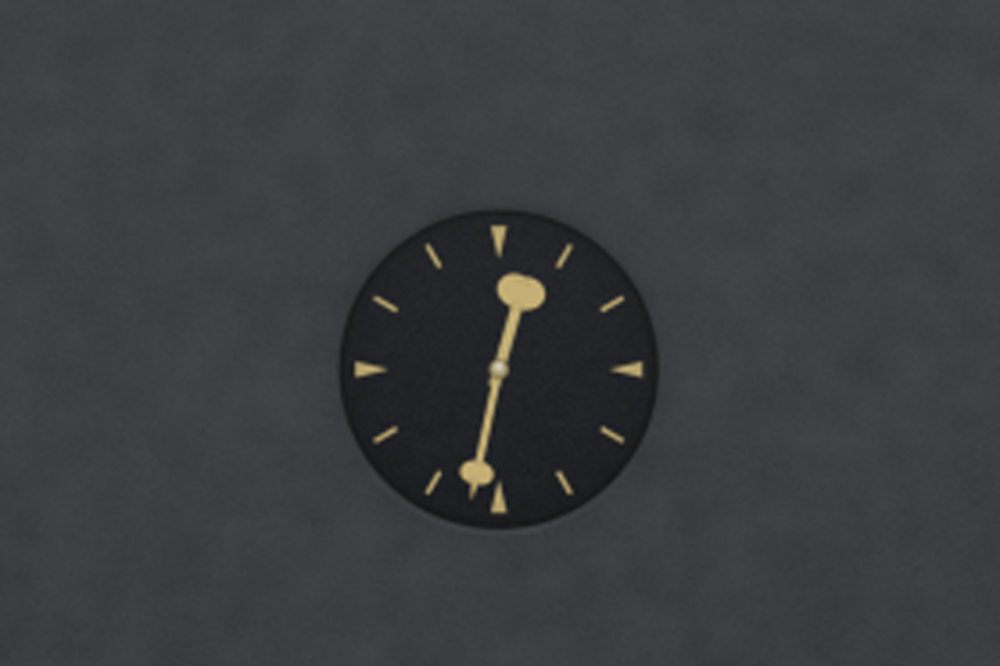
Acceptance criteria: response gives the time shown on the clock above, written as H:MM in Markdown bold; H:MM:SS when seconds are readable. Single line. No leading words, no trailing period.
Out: **12:32**
